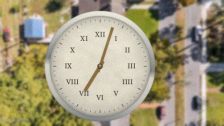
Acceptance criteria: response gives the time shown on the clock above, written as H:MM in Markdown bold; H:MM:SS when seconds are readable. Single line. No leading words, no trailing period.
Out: **7:03**
